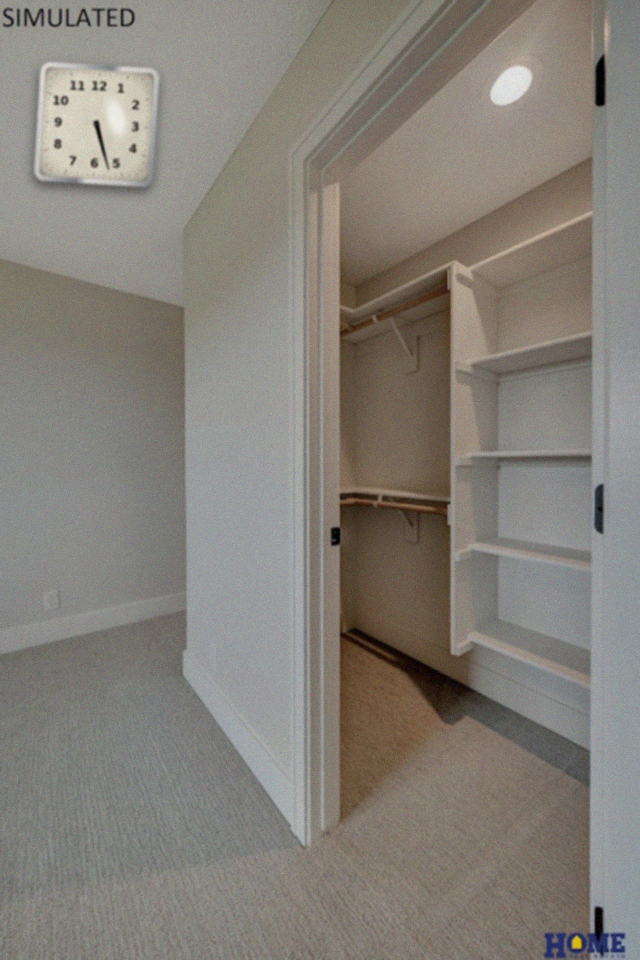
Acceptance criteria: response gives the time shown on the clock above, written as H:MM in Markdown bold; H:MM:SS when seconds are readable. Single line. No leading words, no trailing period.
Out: **5:27**
